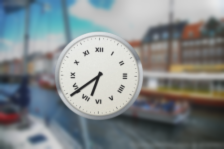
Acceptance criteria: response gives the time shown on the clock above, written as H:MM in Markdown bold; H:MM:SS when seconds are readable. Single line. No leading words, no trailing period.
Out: **6:39**
